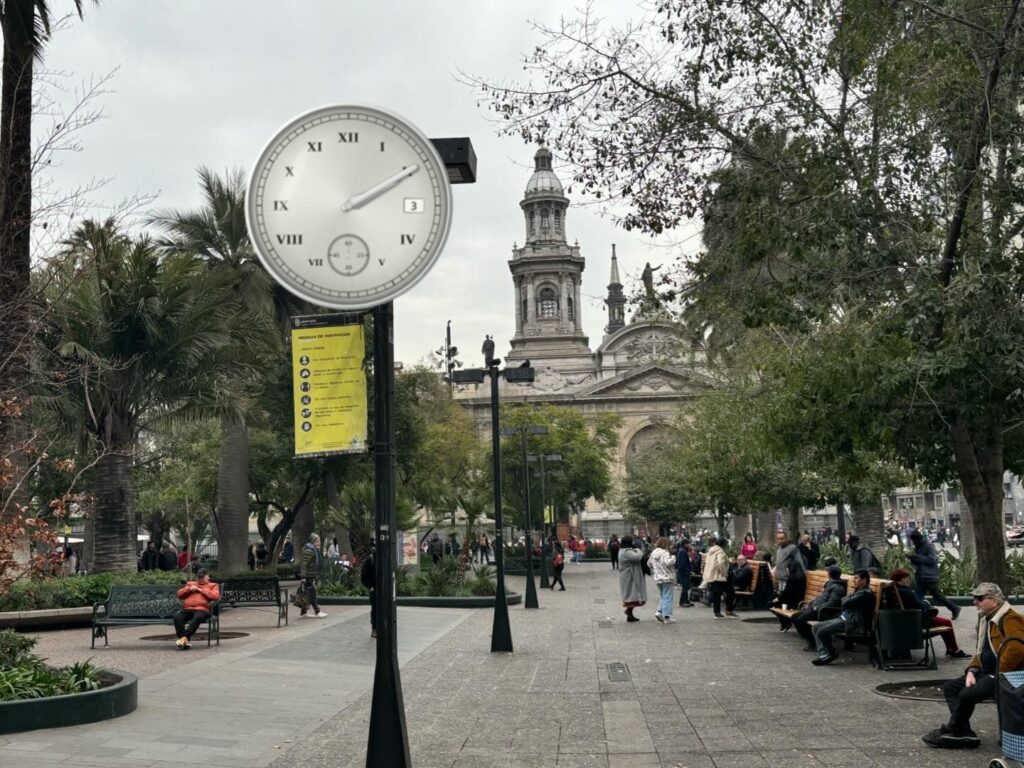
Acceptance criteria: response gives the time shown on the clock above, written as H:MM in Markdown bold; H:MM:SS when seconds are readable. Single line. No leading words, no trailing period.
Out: **2:10**
